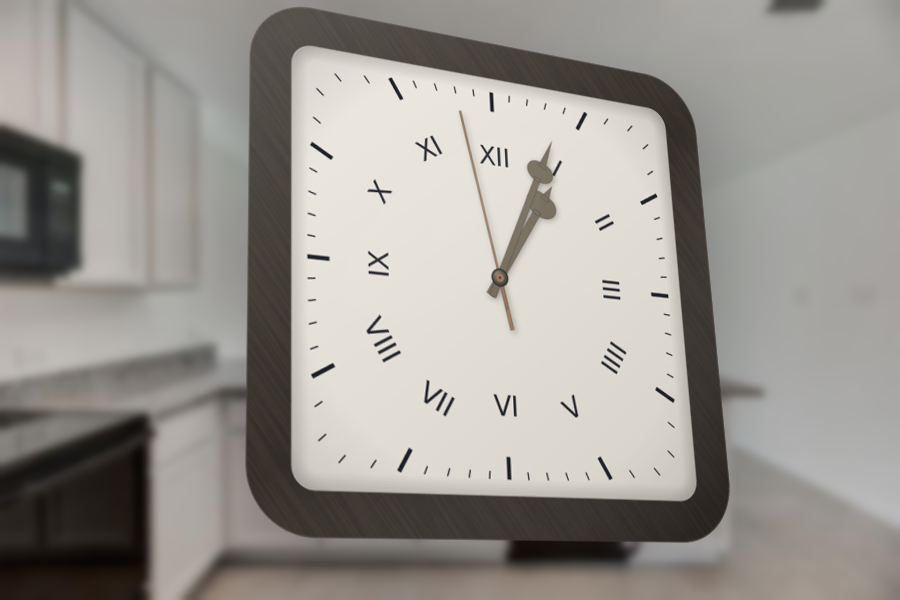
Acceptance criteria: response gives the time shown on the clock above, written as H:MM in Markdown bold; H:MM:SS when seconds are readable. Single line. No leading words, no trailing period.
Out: **1:03:58**
